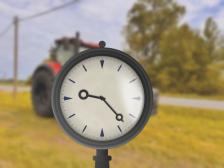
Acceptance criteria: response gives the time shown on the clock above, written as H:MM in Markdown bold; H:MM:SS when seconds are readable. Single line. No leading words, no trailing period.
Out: **9:23**
